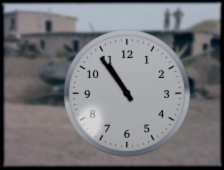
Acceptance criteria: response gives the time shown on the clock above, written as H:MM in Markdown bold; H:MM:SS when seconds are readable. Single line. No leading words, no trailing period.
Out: **10:54**
